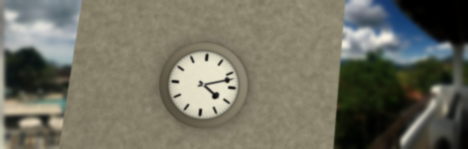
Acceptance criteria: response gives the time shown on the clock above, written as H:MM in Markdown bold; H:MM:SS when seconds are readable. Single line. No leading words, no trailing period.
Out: **4:12**
